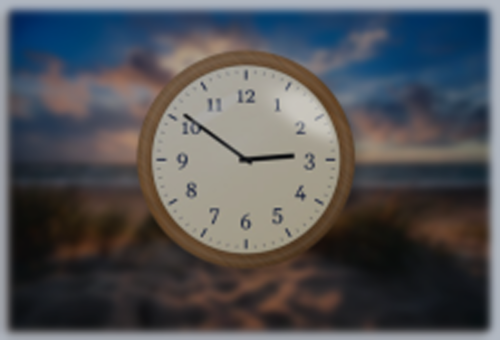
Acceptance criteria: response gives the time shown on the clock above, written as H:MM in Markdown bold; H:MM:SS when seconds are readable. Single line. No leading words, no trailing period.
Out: **2:51**
